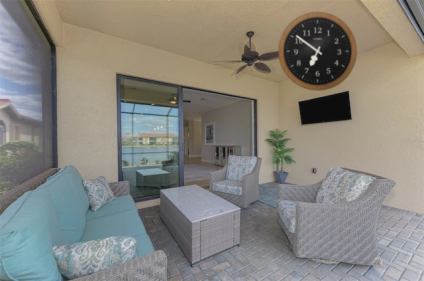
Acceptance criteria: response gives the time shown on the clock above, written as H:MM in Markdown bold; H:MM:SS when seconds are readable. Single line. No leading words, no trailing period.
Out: **6:51**
